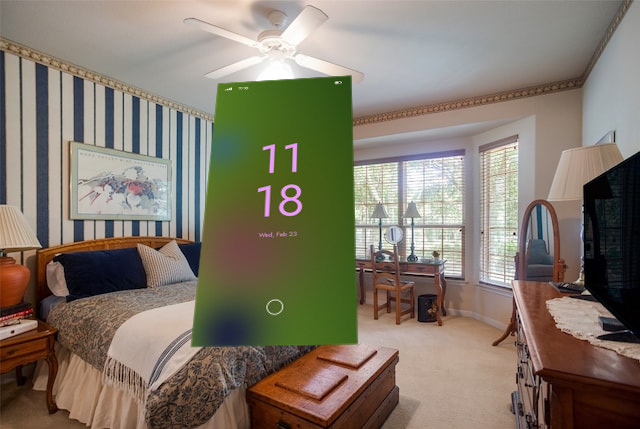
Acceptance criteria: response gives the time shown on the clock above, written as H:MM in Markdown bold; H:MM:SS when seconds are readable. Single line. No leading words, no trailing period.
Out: **11:18**
